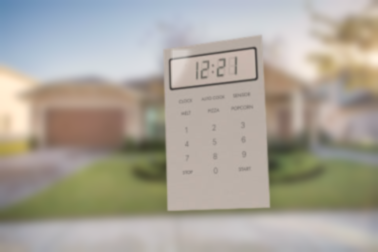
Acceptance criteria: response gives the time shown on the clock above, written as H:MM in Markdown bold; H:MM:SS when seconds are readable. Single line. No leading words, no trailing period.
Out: **12:21**
